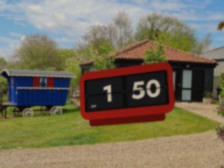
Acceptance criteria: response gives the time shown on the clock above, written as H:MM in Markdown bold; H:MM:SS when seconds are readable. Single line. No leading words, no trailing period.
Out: **1:50**
